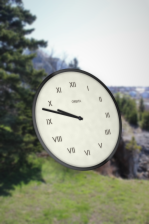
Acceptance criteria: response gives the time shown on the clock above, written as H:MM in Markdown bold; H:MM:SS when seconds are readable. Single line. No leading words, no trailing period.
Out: **9:48**
